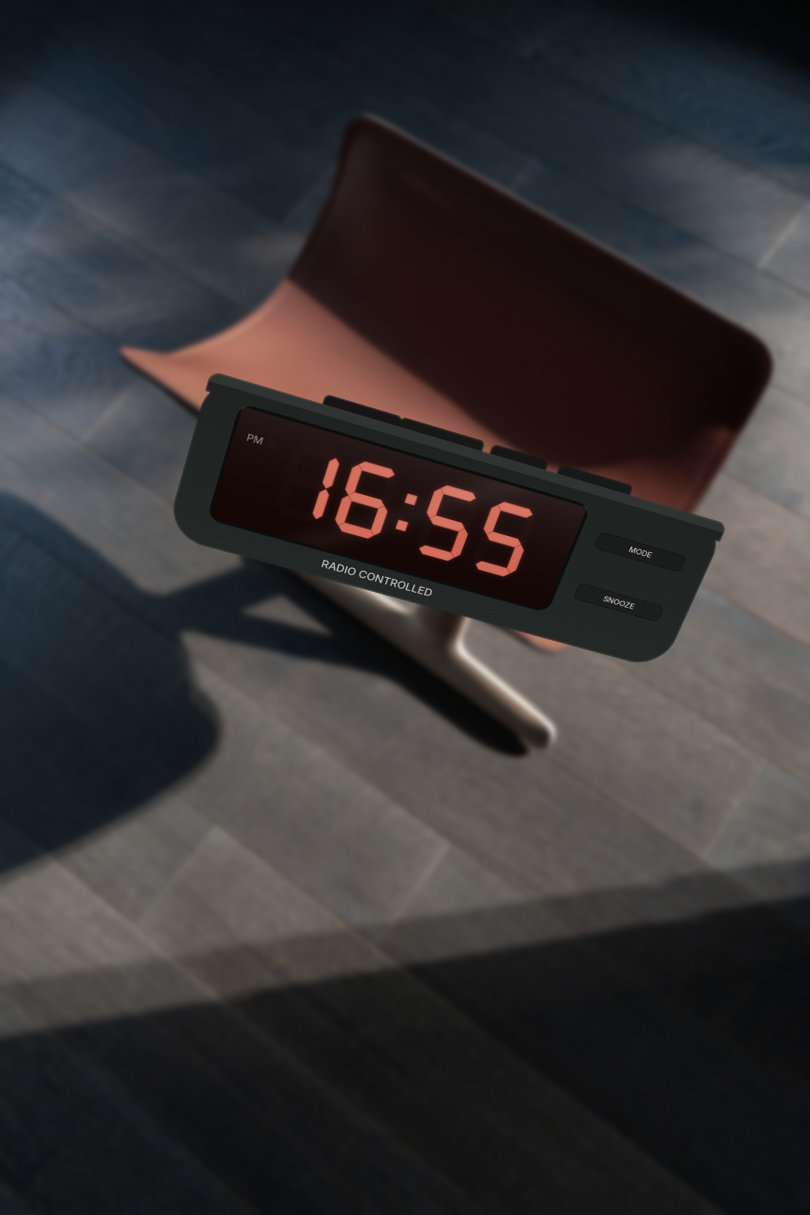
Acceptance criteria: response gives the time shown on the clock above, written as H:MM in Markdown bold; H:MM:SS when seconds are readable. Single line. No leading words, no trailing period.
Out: **16:55**
